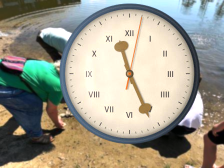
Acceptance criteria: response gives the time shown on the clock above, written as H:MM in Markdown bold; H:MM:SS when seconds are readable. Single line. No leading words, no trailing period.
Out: **11:26:02**
